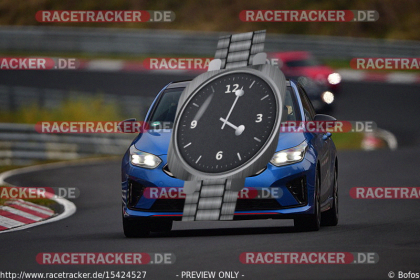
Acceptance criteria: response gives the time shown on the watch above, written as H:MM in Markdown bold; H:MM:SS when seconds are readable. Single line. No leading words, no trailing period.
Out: **4:03**
